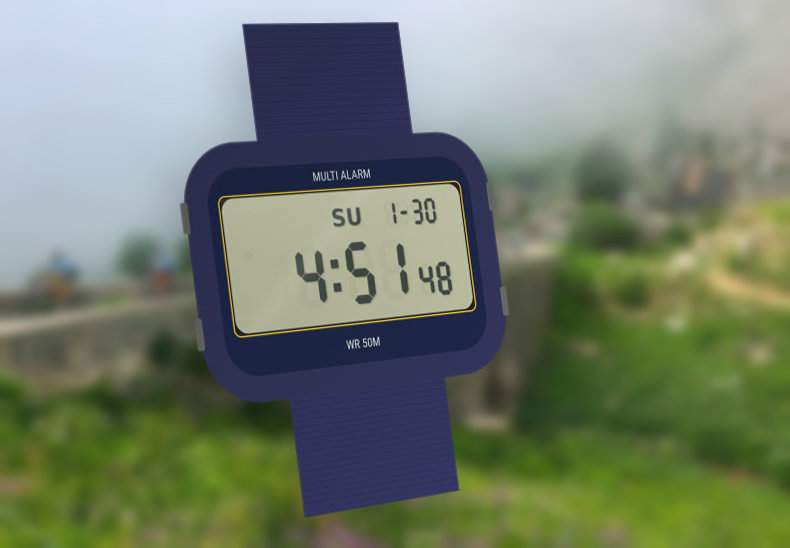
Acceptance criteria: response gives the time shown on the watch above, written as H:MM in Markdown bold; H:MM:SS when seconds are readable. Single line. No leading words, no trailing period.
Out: **4:51:48**
